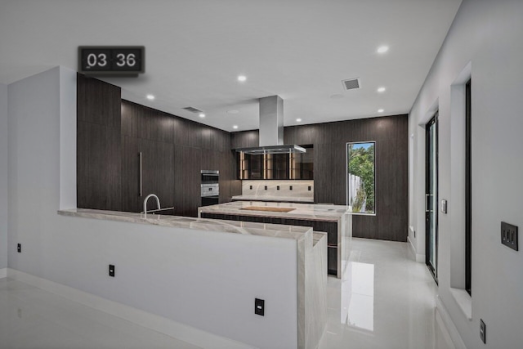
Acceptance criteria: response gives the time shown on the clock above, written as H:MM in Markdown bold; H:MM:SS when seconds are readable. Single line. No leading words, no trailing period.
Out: **3:36**
